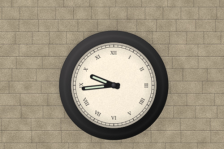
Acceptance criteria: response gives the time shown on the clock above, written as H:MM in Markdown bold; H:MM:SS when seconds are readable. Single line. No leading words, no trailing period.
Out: **9:44**
